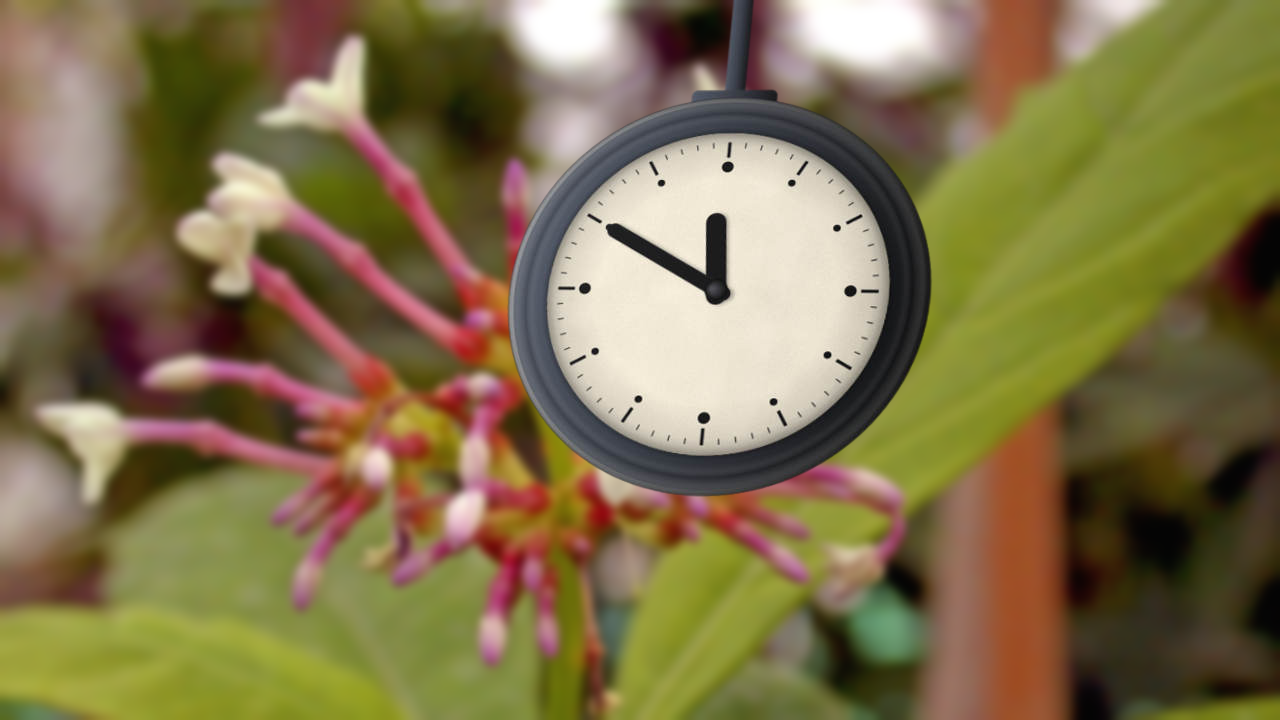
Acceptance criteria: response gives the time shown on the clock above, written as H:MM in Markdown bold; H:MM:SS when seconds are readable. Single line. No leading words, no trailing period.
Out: **11:50**
